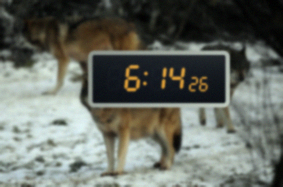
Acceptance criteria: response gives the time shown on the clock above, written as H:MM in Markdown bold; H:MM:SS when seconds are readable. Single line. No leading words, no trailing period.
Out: **6:14:26**
